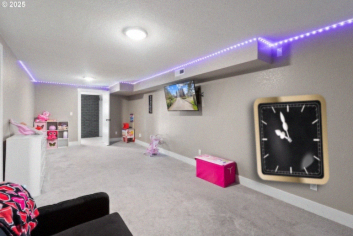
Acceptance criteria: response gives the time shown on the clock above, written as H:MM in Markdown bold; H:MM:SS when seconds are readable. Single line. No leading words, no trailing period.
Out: **9:57**
